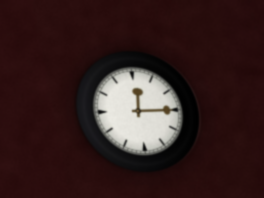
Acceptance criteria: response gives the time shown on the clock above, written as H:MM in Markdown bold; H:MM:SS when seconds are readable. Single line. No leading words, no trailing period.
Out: **12:15**
